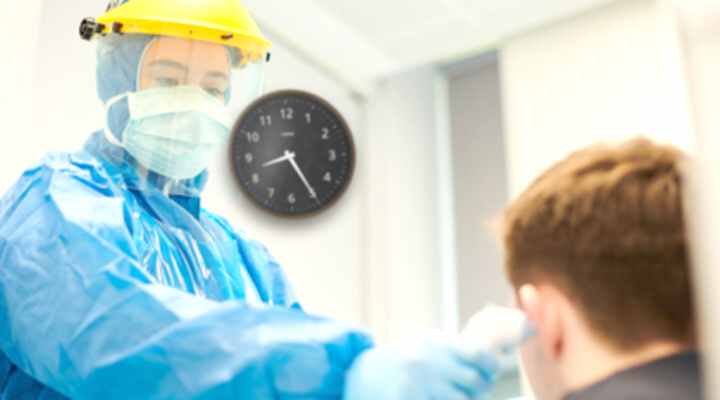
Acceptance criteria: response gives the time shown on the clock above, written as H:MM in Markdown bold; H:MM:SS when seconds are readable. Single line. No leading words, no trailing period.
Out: **8:25**
